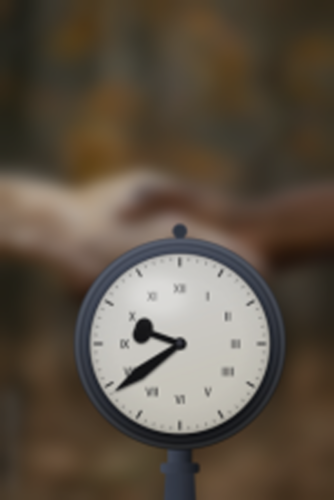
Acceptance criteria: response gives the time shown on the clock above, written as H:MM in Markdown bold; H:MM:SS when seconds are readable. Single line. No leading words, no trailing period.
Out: **9:39**
